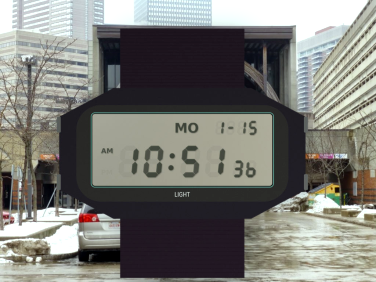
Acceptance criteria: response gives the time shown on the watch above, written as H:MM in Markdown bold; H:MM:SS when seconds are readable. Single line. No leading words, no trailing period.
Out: **10:51:36**
